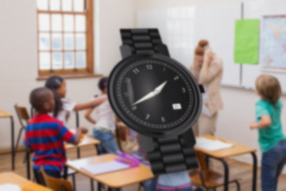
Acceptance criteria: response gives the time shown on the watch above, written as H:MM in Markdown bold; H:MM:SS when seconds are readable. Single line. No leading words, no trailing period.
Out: **1:41**
